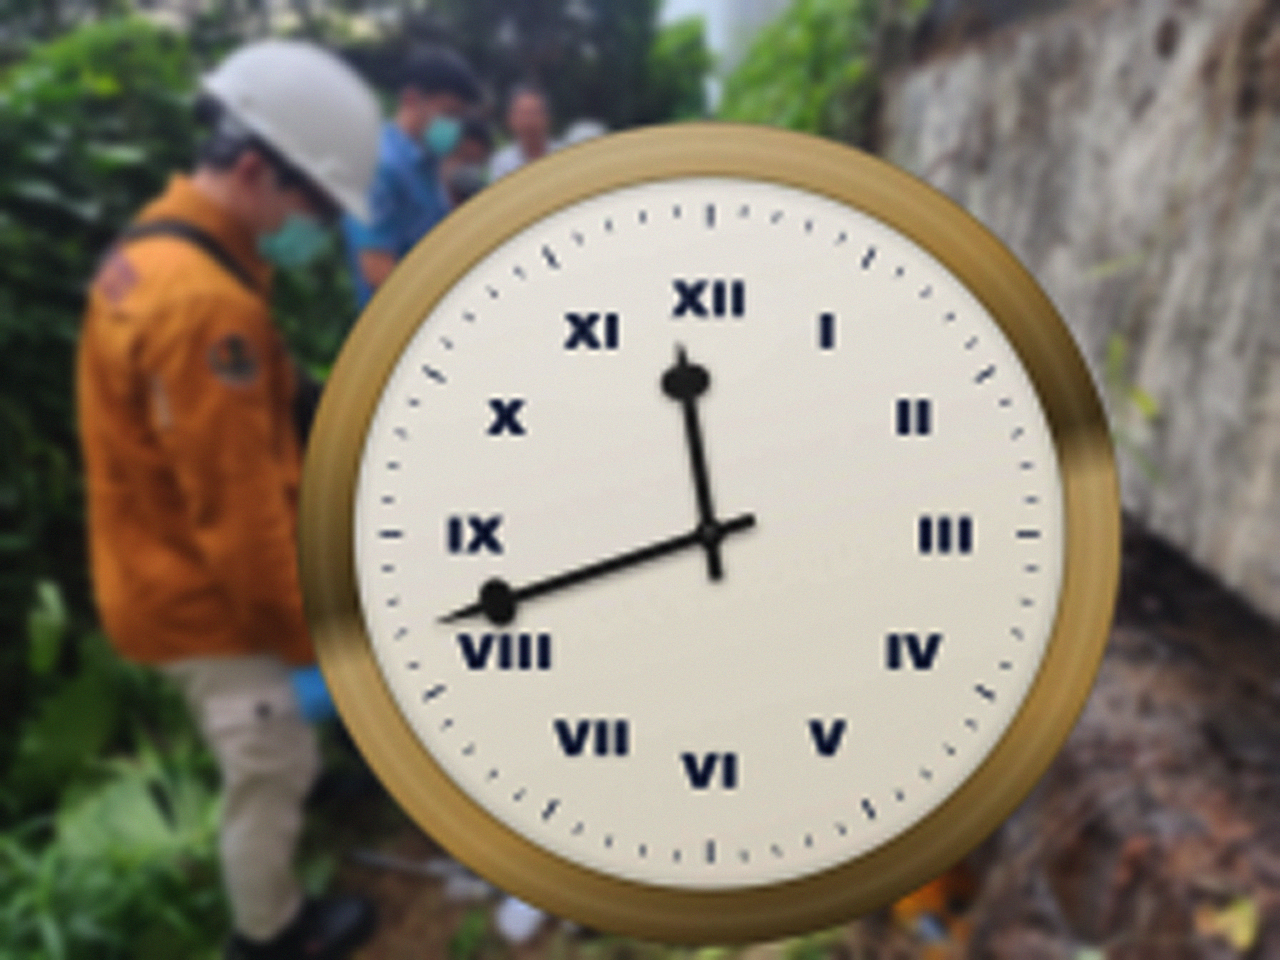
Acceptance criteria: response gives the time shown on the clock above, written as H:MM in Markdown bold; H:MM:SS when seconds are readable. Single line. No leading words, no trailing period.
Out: **11:42**
